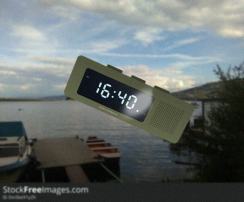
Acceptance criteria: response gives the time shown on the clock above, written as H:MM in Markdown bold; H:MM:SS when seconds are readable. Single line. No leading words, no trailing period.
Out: **16:40**
